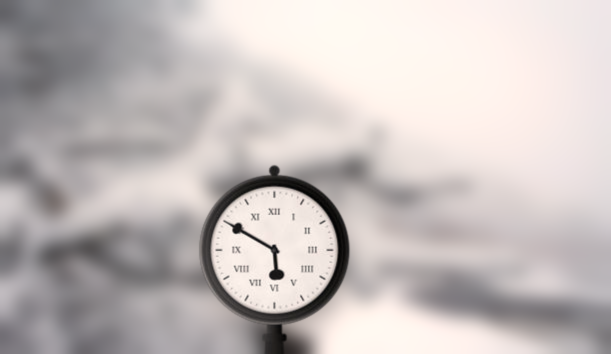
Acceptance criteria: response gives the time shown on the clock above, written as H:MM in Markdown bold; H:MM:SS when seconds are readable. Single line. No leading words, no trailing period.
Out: **5:50**
